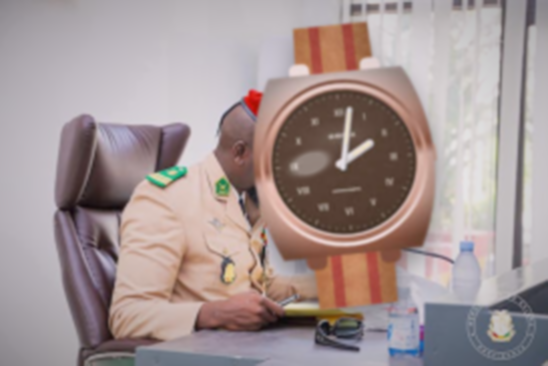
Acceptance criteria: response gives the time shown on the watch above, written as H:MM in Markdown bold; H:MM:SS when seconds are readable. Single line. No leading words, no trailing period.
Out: **2:02**
